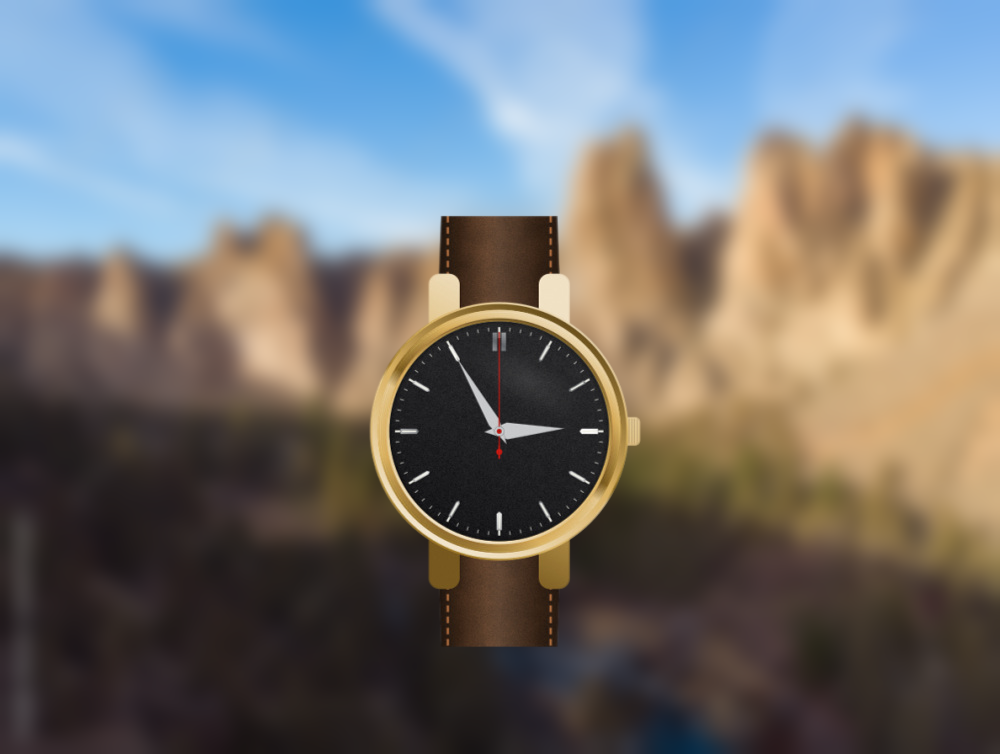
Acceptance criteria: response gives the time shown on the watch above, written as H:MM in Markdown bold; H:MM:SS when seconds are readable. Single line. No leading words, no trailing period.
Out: **2:55:00**
